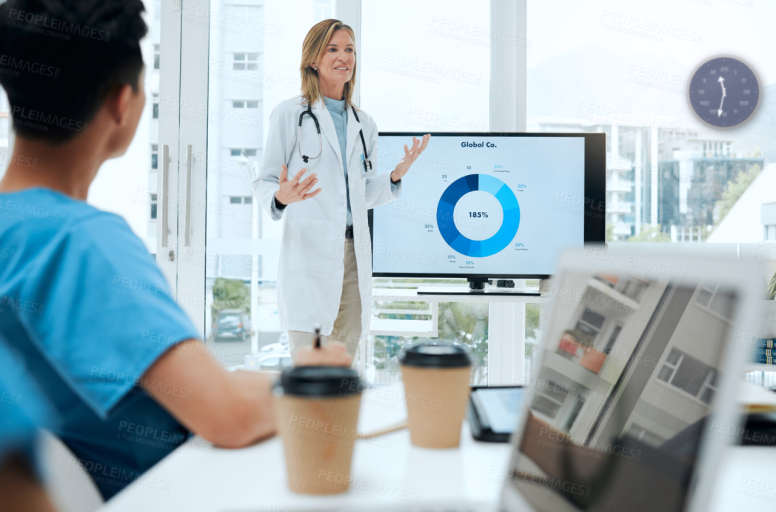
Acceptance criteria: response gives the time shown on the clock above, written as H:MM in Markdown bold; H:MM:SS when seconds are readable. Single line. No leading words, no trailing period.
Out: **11:32**
